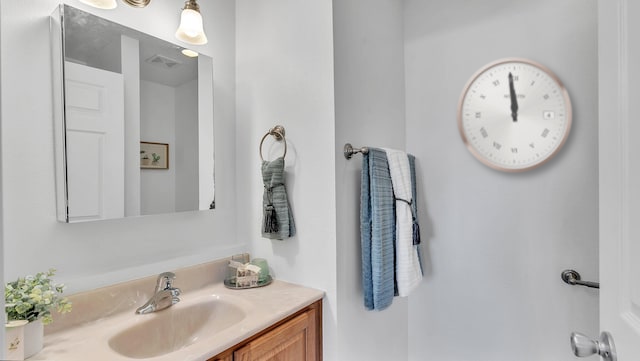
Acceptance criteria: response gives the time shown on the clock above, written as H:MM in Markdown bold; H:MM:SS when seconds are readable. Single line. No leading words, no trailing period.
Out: **11:59**
